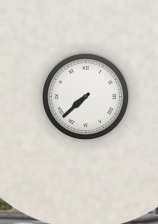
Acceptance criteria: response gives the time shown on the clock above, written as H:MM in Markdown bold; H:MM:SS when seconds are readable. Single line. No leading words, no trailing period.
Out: **7:38**
